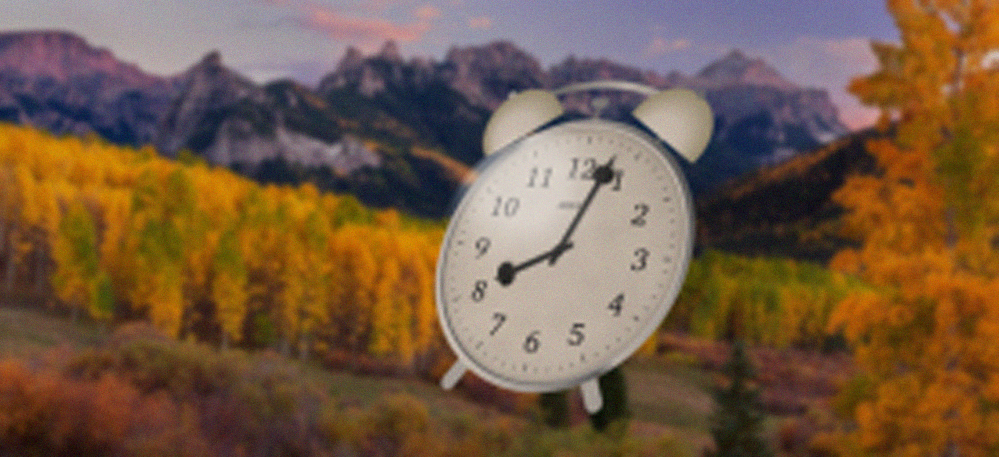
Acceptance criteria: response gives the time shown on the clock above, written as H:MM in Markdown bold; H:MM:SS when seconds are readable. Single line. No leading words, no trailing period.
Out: **8:03**
